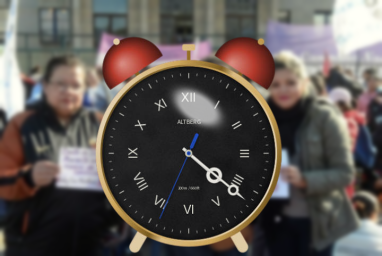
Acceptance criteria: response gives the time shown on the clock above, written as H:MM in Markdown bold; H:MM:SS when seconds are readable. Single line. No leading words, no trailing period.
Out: **4:21:34**
